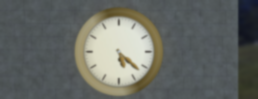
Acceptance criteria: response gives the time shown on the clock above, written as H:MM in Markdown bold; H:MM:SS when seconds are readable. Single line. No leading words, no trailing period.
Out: **5:22**
